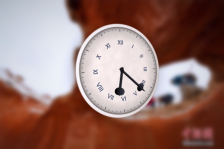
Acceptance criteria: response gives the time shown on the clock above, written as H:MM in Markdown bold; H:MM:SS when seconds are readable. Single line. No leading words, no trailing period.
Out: **6:22**
